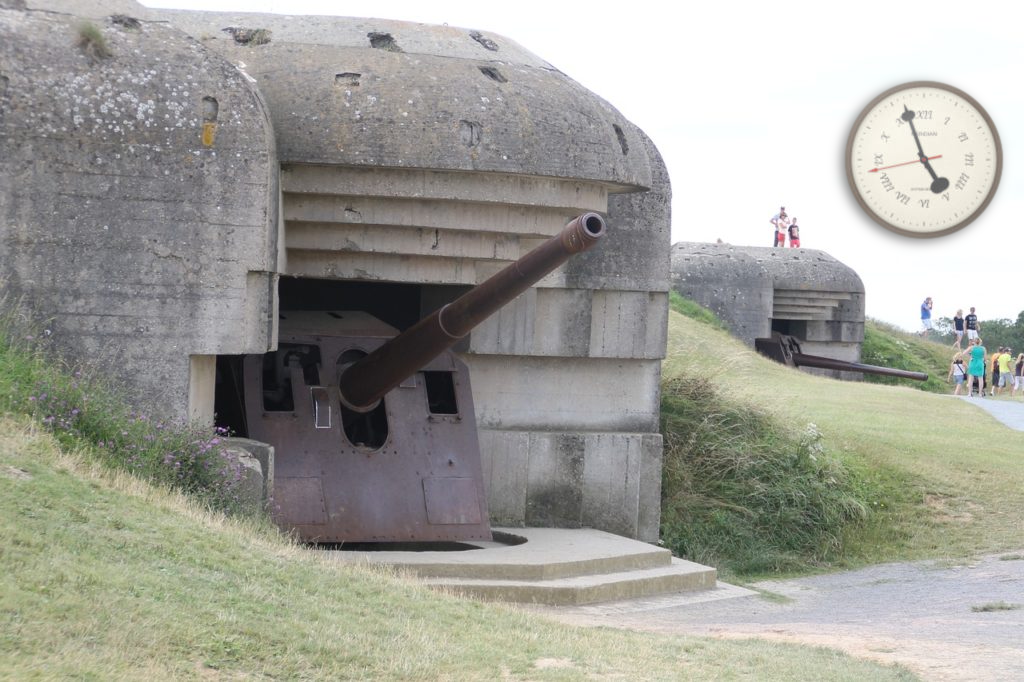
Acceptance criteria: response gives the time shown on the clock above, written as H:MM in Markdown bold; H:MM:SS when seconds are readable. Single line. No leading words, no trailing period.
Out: **4:56:43**
